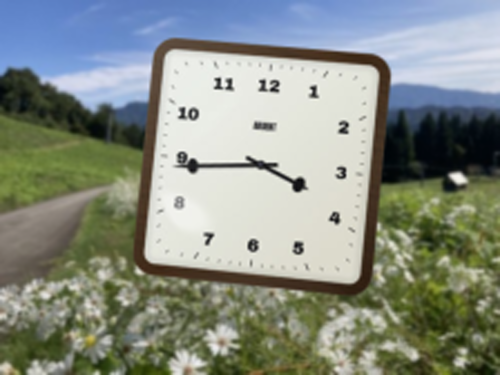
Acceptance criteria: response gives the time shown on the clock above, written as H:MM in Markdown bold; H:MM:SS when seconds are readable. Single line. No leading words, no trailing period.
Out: **3:44**
